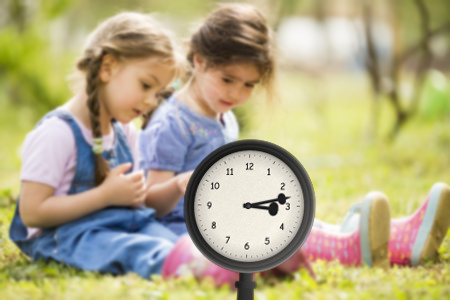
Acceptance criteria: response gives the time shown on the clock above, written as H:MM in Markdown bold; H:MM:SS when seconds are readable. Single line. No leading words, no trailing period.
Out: **3:13**
